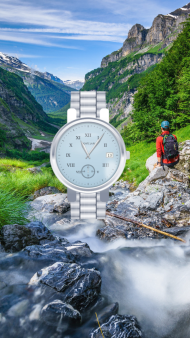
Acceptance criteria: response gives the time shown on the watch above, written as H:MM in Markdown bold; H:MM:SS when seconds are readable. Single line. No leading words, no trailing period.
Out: **11:06**
